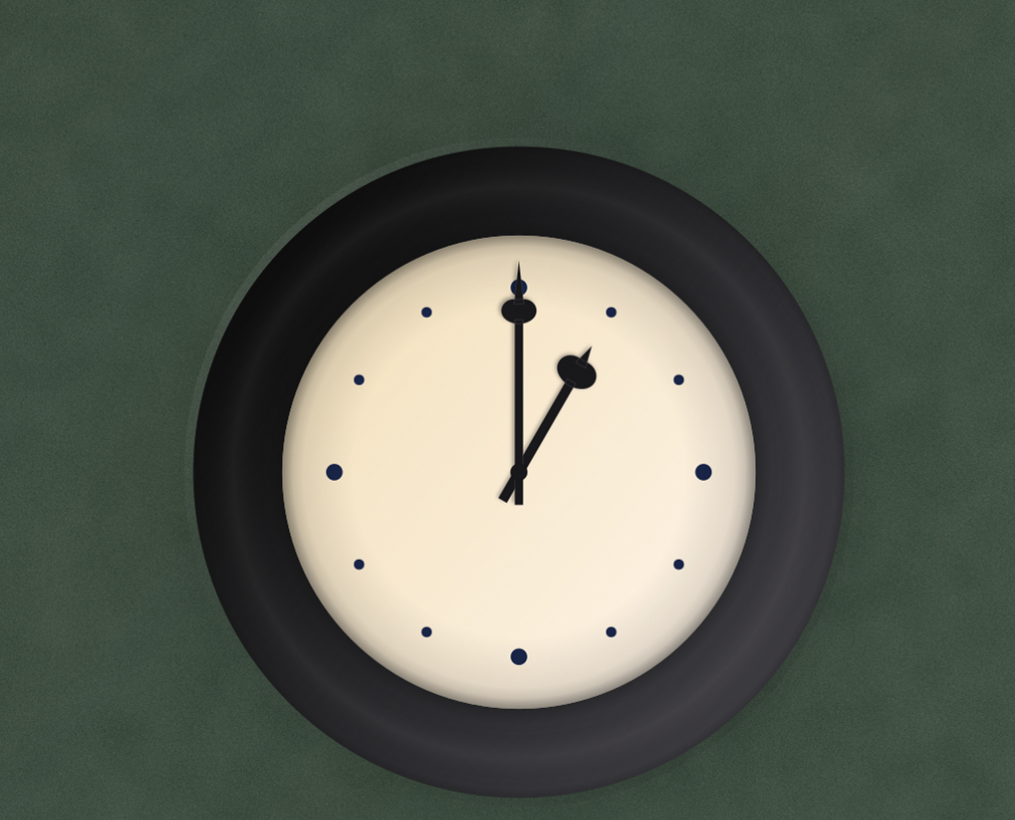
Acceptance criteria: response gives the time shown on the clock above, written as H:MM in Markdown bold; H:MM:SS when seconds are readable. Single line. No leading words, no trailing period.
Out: **1:00**
